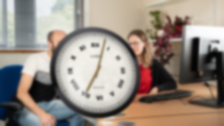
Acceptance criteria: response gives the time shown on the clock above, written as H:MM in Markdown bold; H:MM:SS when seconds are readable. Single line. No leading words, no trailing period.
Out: **7:03**
